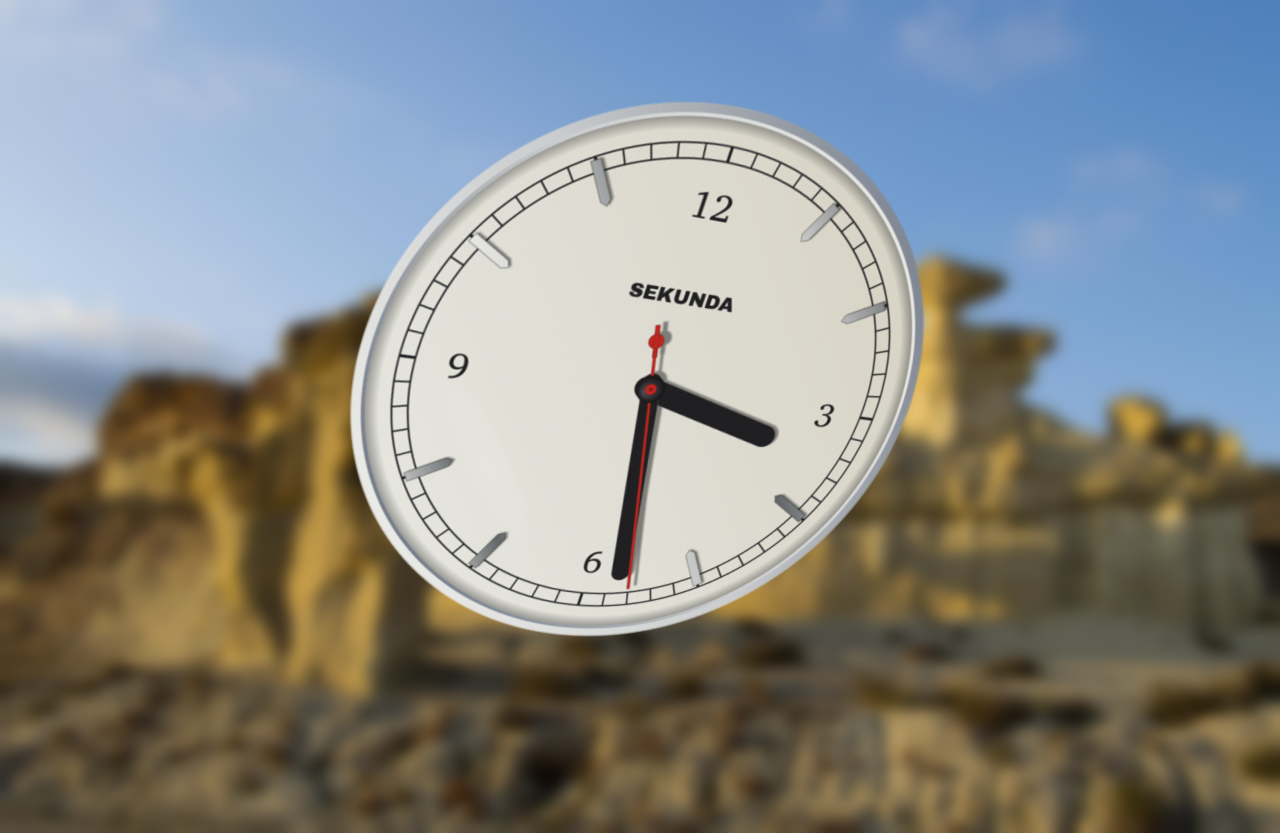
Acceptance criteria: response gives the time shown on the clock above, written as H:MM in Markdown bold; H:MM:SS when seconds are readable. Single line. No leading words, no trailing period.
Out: **3:28:28**
